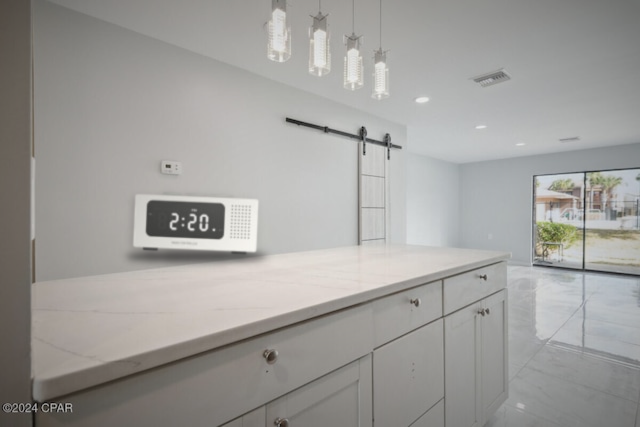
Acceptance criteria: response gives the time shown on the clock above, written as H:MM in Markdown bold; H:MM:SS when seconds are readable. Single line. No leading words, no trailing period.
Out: **2:20**
